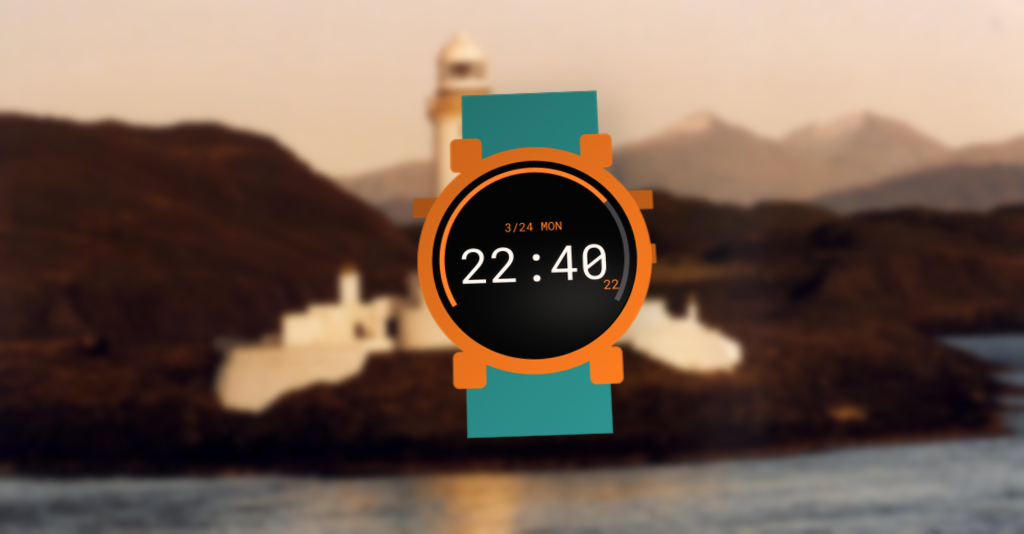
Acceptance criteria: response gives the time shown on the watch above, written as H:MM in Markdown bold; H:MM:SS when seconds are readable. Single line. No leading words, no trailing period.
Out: **22:40:22**
